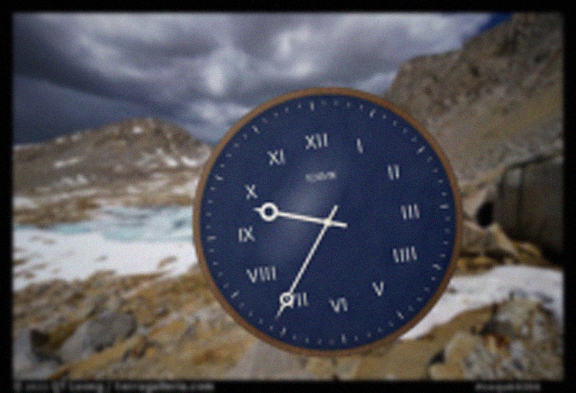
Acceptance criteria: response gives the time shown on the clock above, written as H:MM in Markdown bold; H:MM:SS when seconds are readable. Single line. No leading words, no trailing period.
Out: **9:36**
